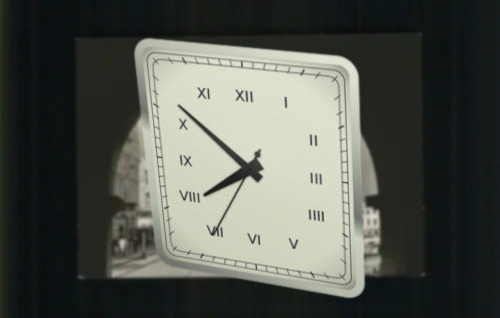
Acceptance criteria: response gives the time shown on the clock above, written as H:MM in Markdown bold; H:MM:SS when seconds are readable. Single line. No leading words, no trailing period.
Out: **7:51:35**
